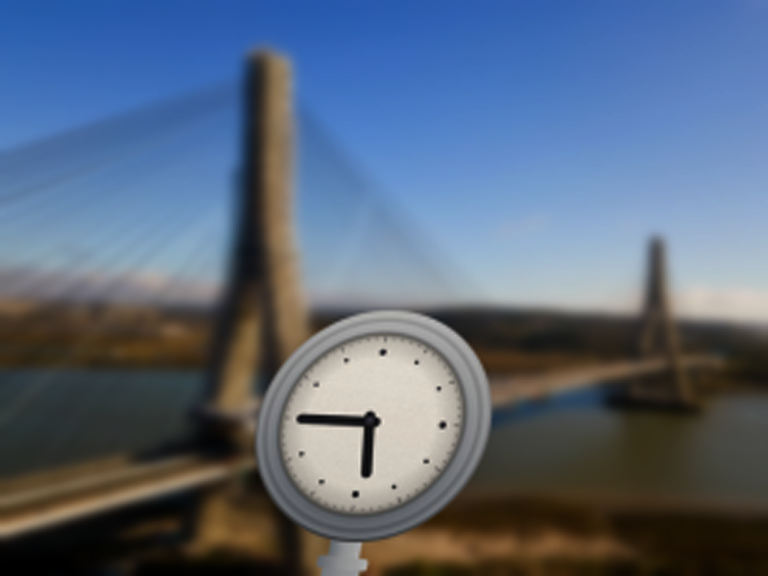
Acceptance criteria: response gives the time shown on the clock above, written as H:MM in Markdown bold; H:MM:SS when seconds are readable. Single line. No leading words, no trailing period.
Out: **5:45**
